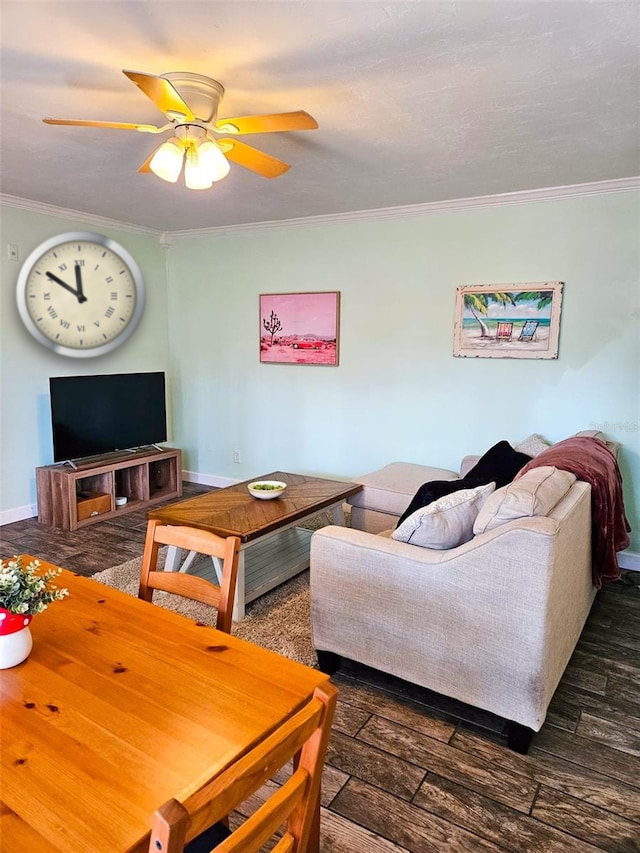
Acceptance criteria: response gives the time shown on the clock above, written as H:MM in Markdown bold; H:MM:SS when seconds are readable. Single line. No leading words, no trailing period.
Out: **11:51**
